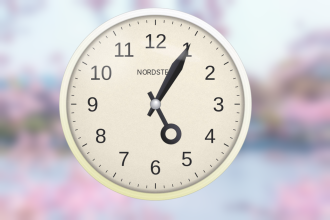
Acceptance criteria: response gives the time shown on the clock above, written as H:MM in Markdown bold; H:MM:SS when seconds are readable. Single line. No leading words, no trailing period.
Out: **5:05**
